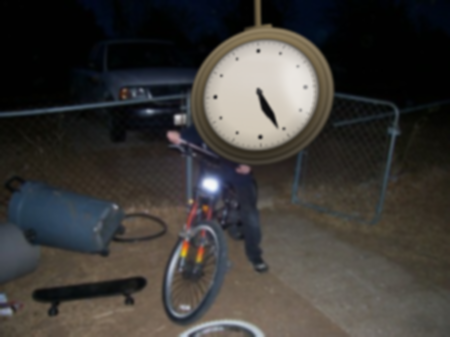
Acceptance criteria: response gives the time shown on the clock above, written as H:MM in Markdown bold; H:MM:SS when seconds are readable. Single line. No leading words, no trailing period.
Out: **5:26**
